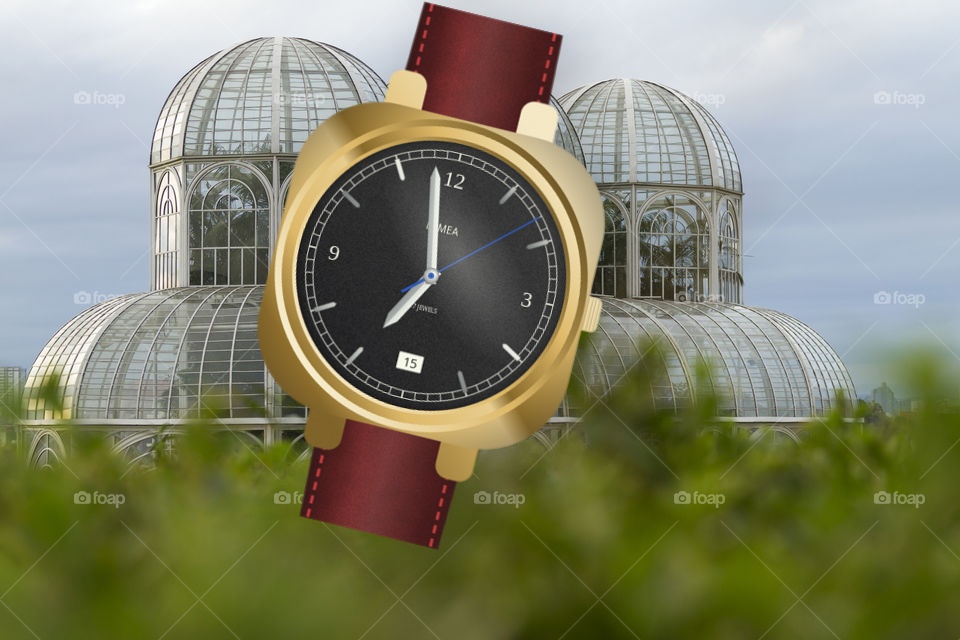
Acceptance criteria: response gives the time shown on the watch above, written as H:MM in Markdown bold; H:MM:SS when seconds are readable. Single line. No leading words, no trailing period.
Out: **6:58:08**
